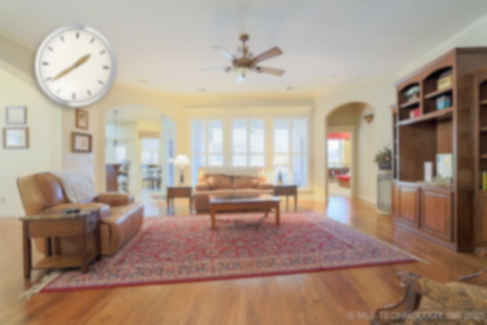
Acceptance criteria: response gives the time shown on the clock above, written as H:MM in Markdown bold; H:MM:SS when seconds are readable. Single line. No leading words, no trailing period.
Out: **1:39**
